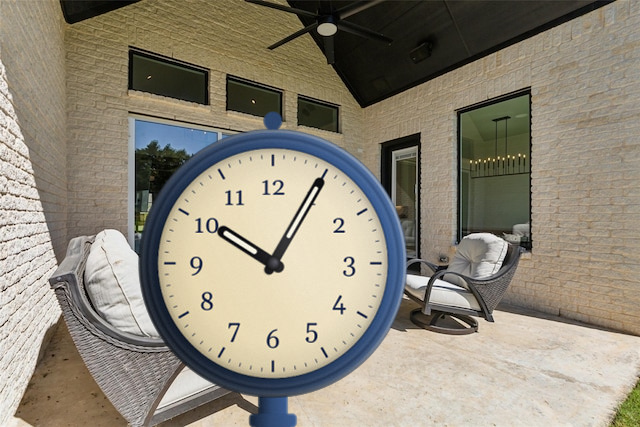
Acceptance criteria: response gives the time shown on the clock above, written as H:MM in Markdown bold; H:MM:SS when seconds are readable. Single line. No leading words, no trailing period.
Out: **10:05**
